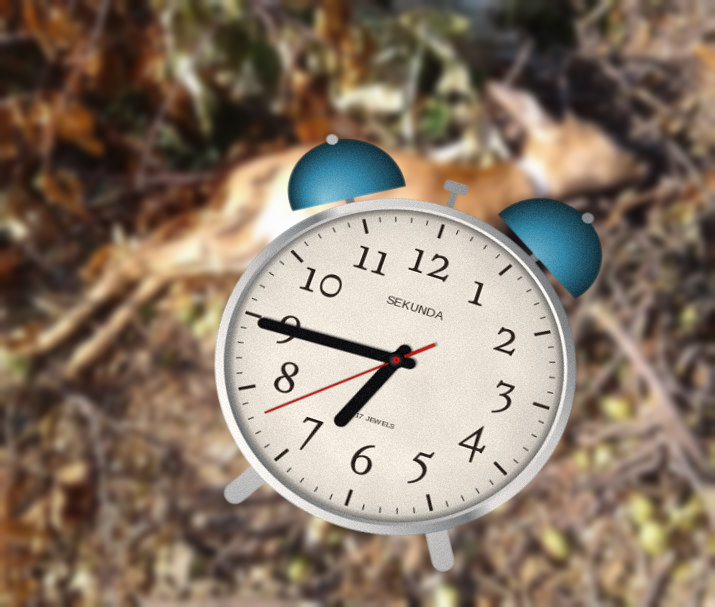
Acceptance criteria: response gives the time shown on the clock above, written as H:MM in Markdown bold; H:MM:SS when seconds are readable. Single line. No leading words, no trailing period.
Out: **6:44:38**
